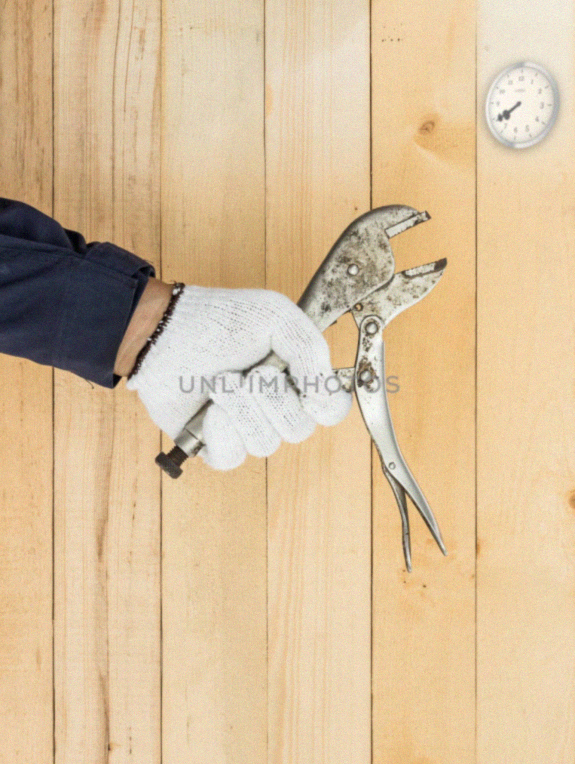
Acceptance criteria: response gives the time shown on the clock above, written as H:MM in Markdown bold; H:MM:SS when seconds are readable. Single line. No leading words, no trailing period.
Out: **7:39**
